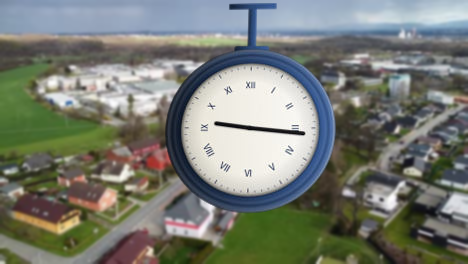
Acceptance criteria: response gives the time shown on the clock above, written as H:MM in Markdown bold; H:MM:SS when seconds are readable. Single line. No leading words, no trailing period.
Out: **9:16**
